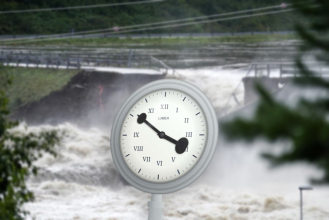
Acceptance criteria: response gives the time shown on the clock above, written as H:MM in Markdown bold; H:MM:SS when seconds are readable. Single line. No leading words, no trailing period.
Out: **3:51**
